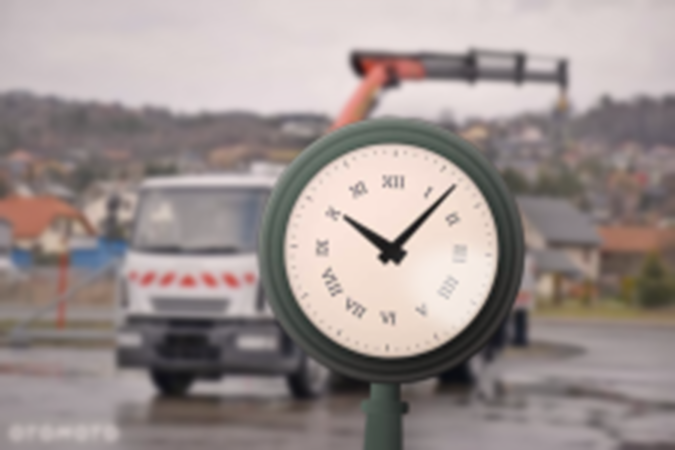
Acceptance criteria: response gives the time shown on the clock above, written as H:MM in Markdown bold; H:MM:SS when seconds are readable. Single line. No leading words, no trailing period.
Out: **10:07**
